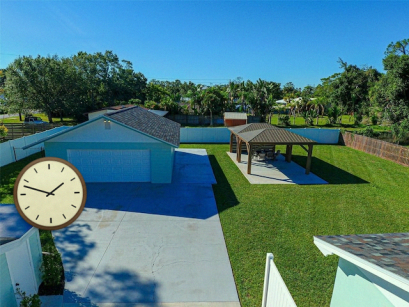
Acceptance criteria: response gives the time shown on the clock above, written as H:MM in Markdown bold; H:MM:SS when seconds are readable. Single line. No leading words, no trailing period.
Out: **1:48**
